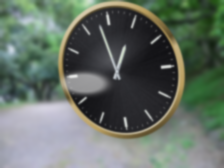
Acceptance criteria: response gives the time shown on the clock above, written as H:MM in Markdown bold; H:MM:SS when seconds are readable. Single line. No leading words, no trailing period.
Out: **12:58**
